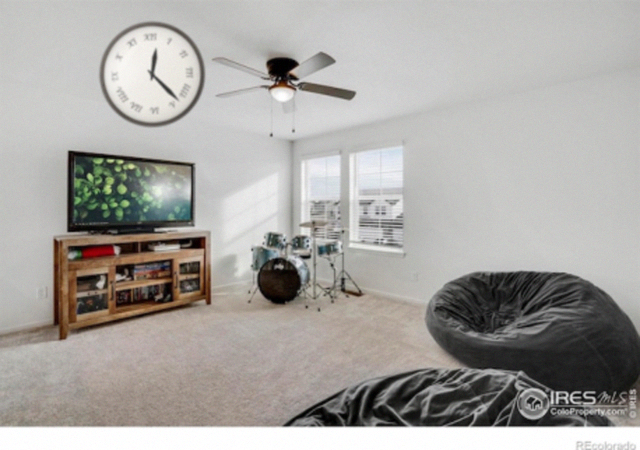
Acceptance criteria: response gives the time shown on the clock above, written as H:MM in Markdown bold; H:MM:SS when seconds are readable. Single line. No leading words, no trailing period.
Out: **12:23**
